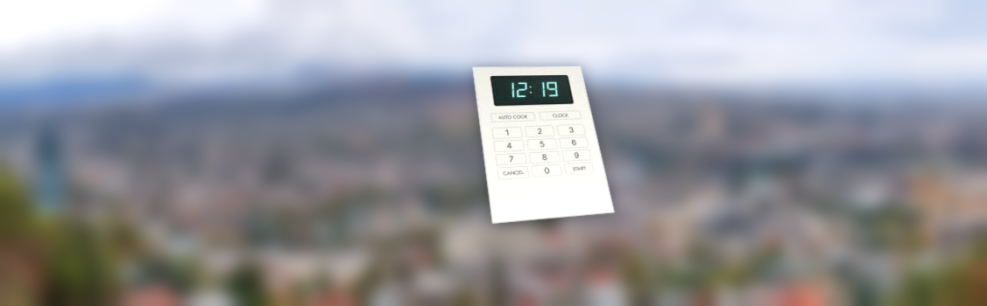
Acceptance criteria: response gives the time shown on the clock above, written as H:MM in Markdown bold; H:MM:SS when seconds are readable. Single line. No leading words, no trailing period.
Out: **12:19**
